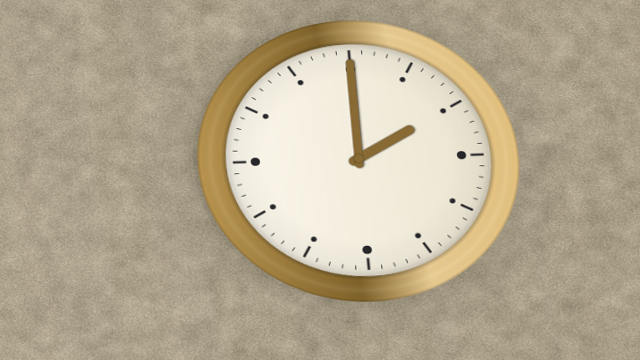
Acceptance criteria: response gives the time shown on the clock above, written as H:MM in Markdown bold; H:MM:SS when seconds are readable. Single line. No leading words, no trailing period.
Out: **2:00**
